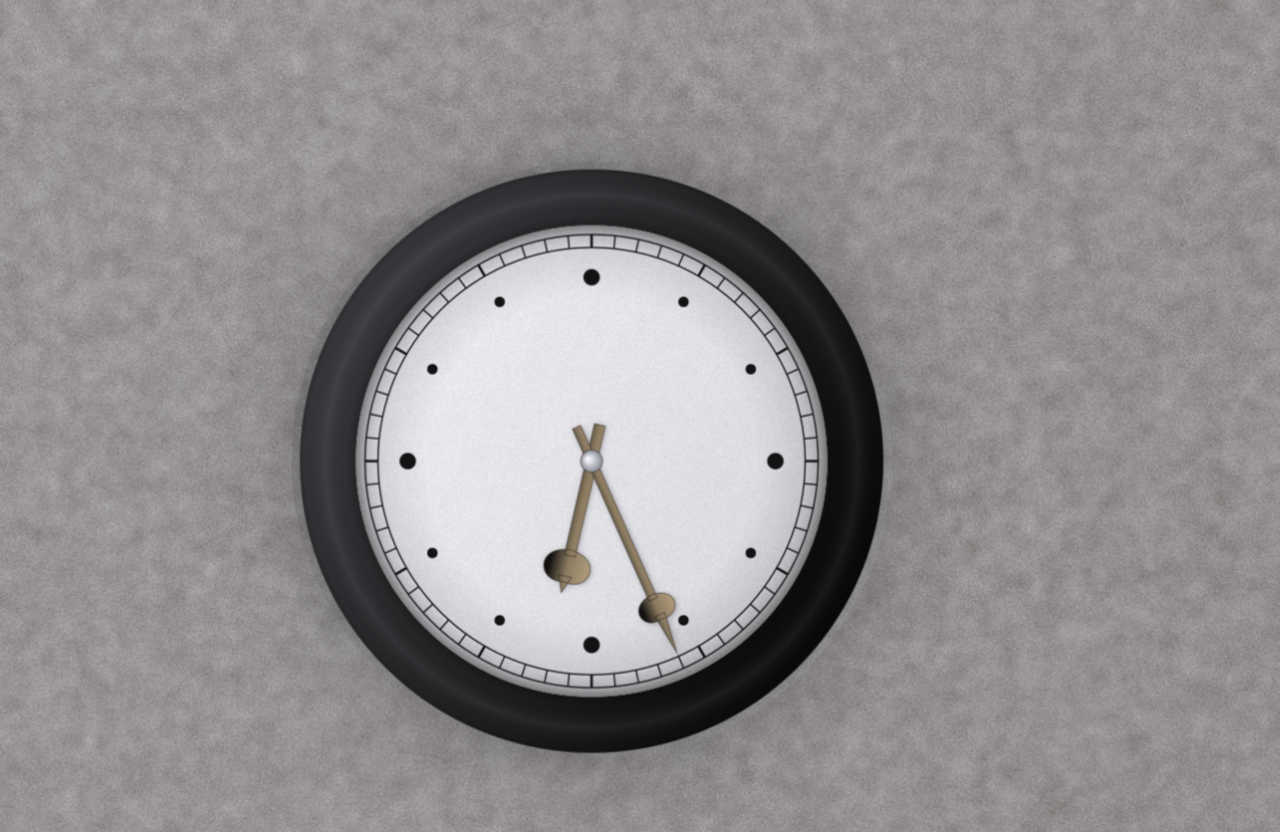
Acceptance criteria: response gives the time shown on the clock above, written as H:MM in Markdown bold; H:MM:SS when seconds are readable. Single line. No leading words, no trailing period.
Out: **6:26**
